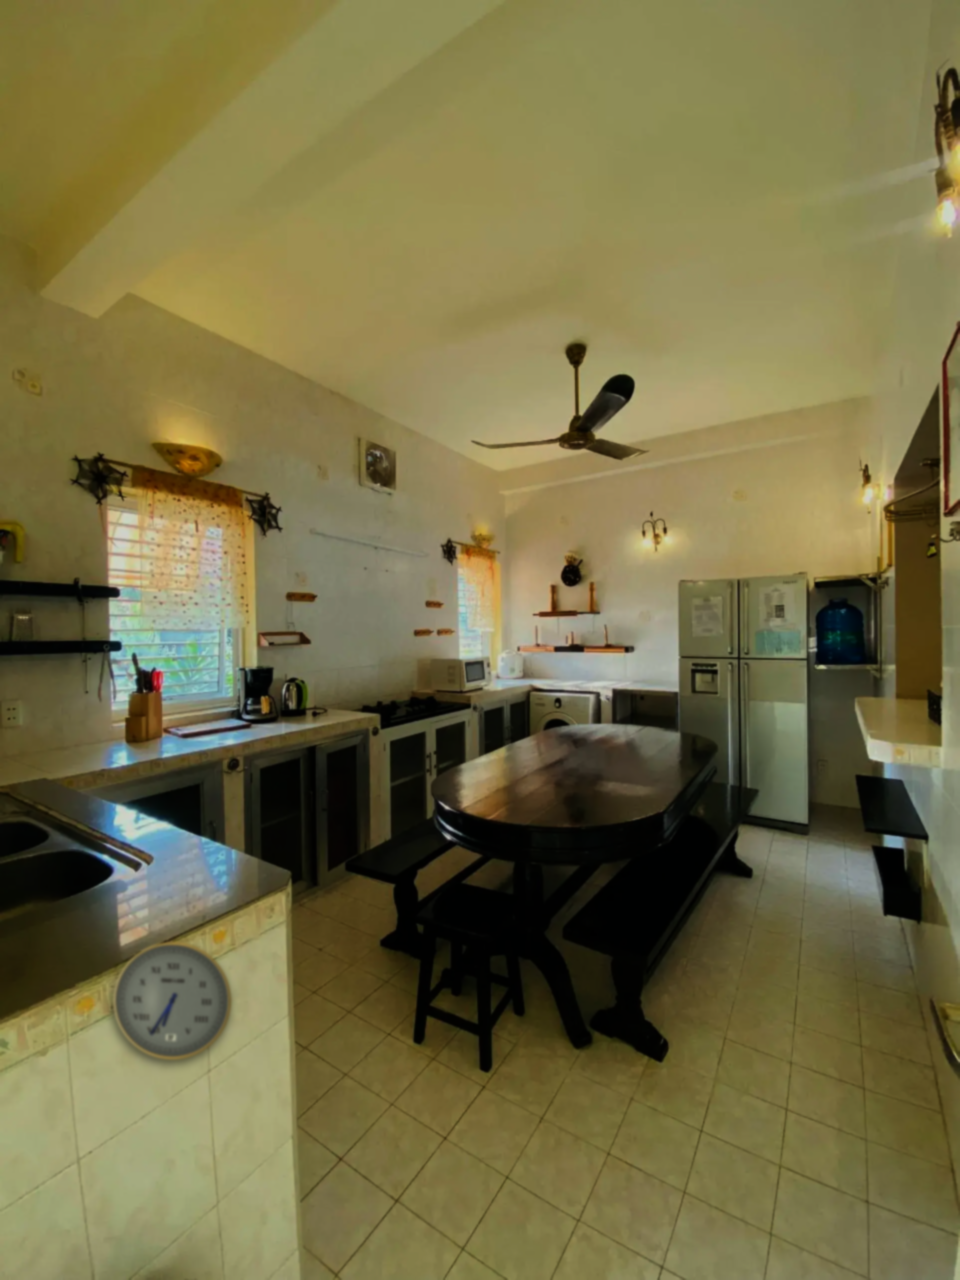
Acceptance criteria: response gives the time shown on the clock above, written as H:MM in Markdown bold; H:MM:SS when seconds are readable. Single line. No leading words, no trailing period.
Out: **6:35**
